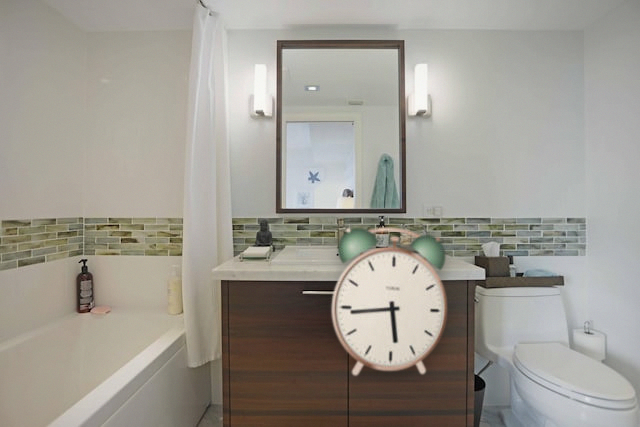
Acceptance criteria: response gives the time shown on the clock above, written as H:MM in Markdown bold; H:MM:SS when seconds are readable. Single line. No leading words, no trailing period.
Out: **5:44**
